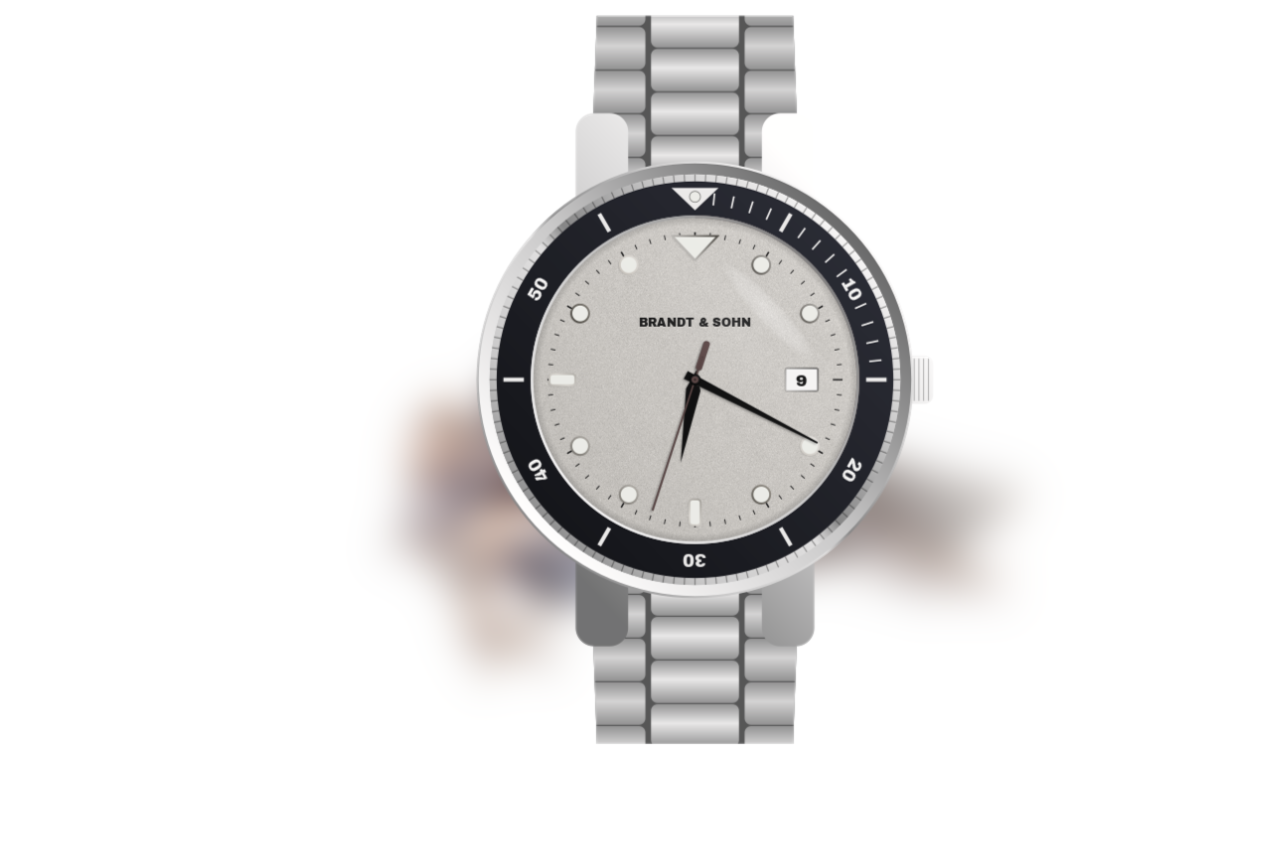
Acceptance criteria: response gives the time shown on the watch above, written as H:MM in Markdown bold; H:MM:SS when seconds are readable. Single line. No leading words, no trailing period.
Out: **6:19:33**
